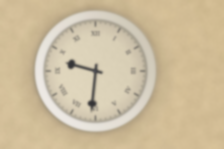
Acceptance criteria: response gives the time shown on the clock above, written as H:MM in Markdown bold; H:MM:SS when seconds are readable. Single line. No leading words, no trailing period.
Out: **9:31**
